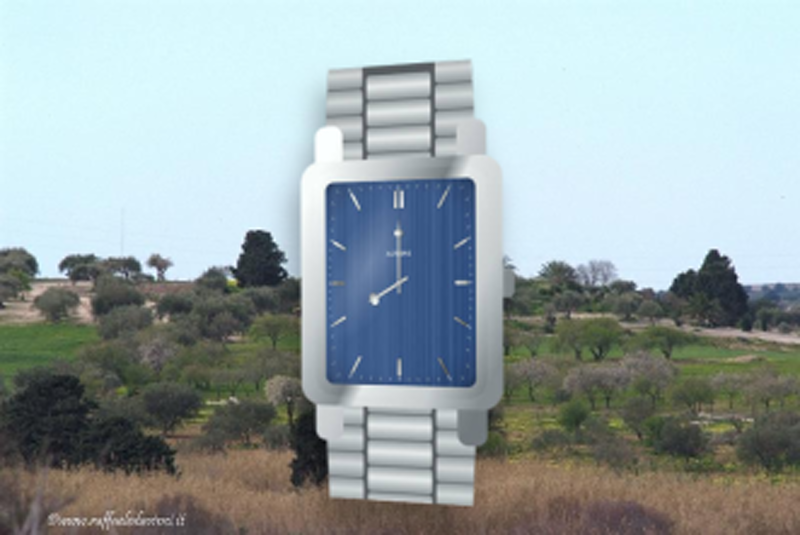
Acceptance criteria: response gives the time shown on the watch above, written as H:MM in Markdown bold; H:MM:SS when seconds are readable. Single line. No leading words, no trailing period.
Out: **8:00**
